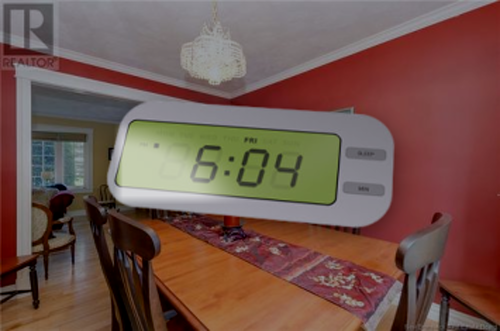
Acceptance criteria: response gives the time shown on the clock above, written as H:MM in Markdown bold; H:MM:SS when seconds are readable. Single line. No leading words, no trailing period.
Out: **6:04**
